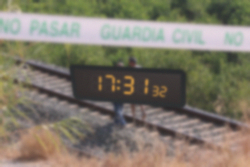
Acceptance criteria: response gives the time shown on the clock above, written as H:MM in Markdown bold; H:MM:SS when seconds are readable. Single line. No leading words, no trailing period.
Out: **17:31**
